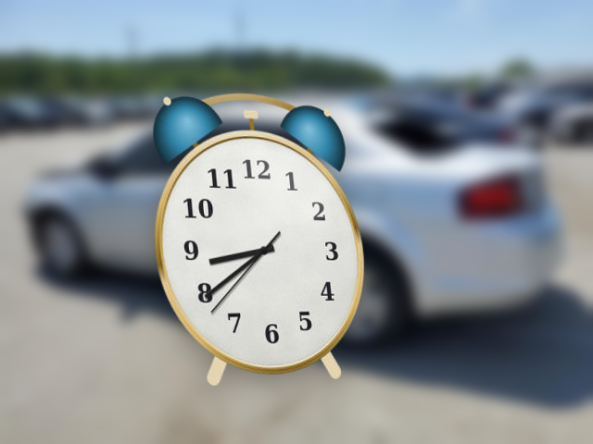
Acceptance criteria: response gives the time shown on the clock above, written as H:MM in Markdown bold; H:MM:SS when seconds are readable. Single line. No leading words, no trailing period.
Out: **8:39:38**
